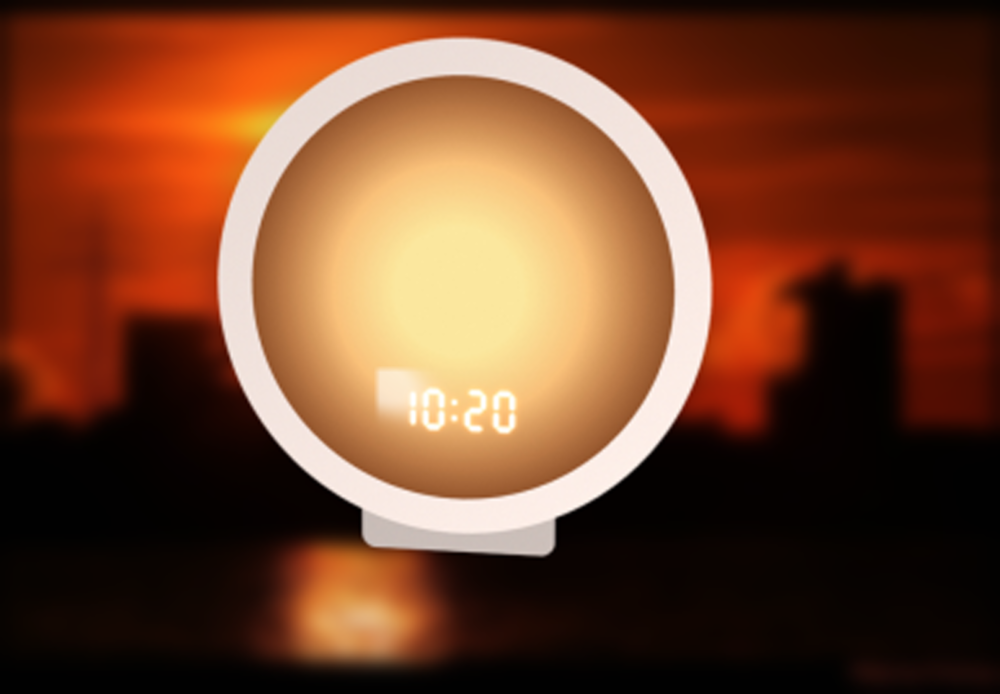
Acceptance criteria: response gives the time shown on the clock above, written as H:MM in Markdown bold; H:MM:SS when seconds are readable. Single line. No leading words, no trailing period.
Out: **10:20**
